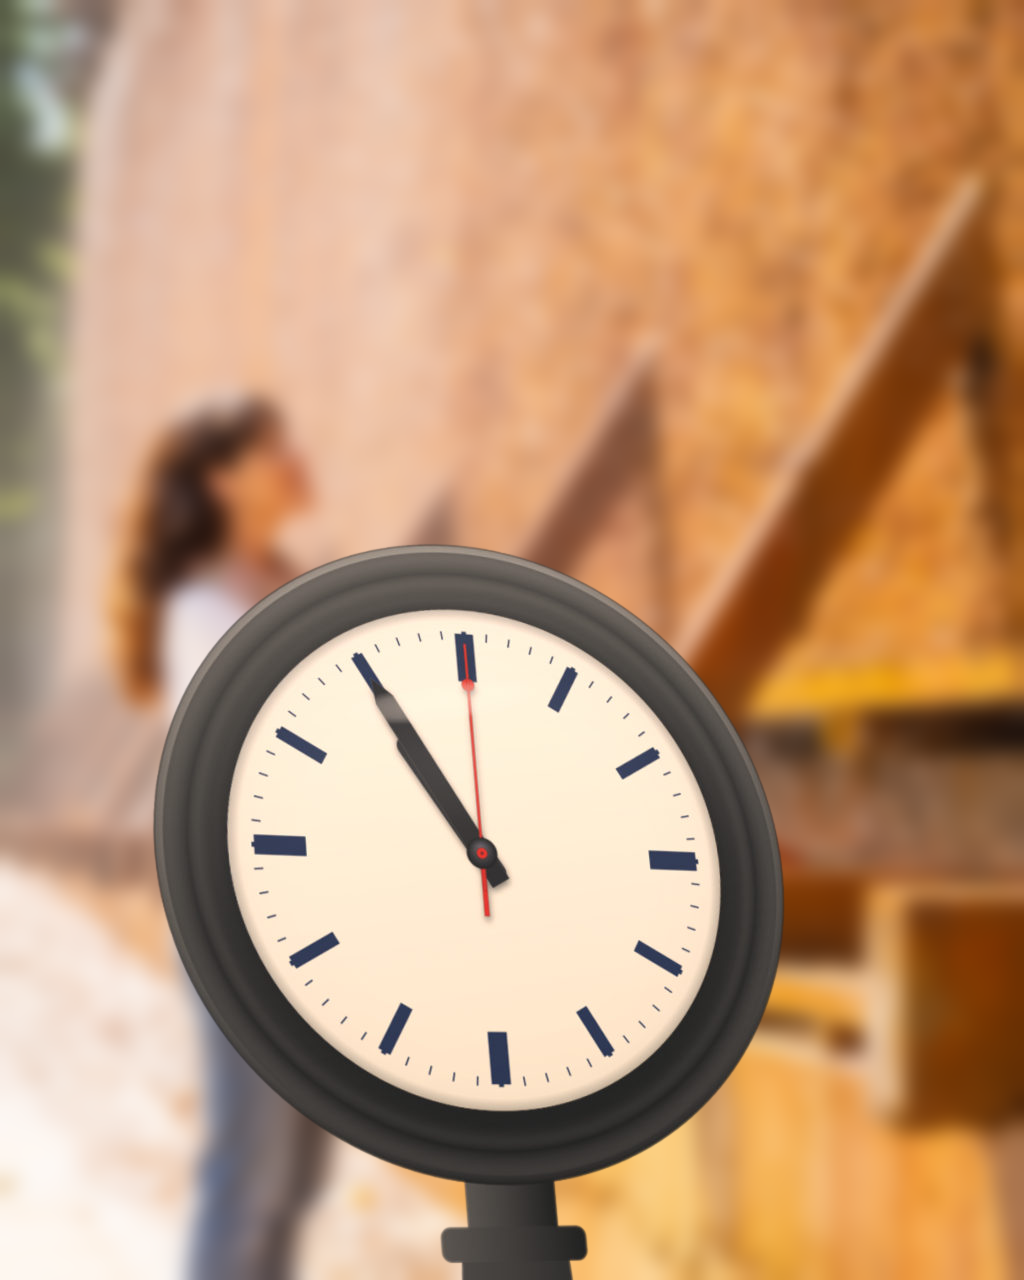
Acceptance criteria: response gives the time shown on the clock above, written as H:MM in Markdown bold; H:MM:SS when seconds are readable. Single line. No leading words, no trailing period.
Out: **10:55:00**
